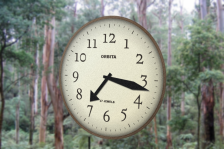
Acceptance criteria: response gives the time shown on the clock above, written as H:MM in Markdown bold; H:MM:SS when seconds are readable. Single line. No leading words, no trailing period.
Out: **7:17**
